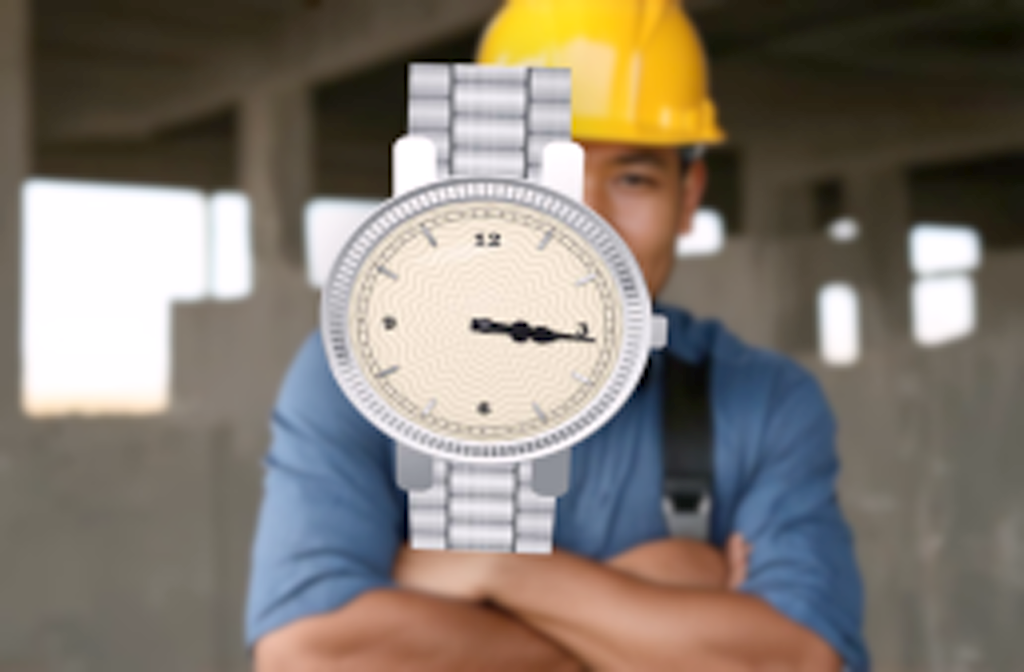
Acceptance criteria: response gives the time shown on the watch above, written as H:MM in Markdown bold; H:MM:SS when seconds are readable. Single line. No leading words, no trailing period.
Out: **3:16**
